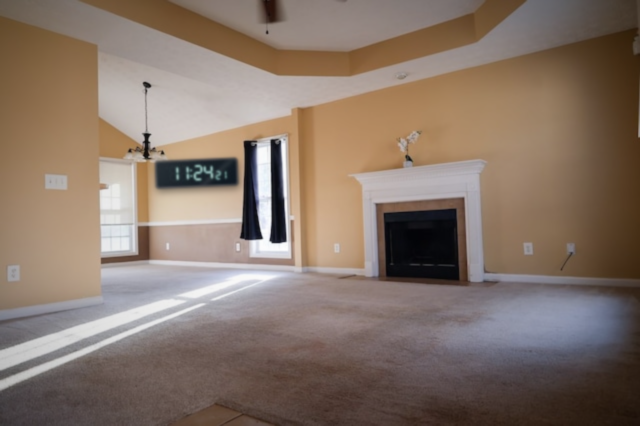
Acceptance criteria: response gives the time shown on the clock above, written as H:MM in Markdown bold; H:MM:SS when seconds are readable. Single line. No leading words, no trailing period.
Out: **11:24**
